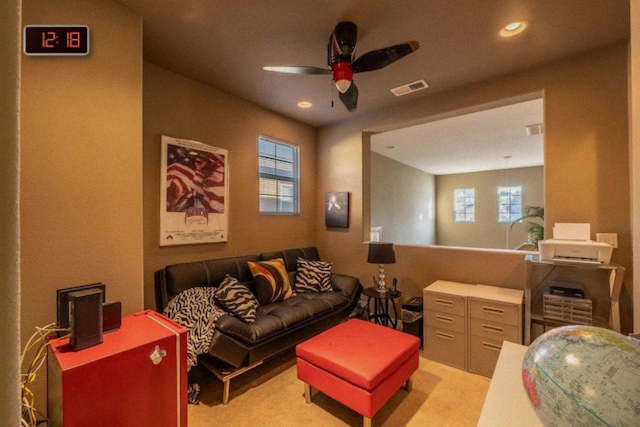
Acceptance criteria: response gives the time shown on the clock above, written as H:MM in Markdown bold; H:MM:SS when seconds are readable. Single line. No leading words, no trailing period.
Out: **12:18**
